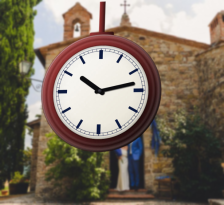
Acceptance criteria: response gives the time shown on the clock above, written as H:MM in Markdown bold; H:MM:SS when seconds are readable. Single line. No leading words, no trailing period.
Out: **10:13**
